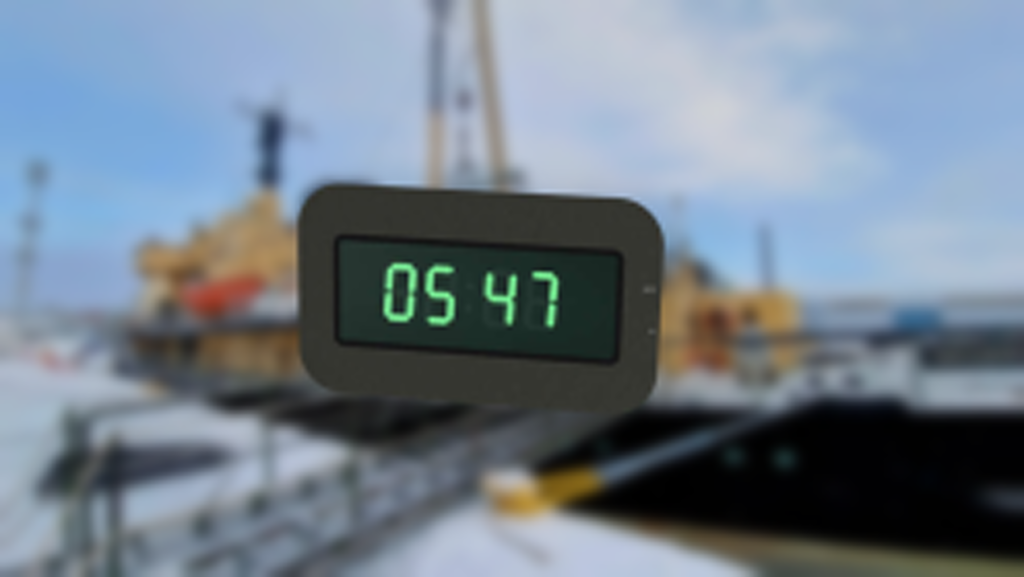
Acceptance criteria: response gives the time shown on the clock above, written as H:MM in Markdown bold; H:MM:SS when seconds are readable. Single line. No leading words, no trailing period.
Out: **5:47**
